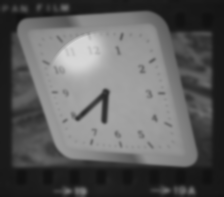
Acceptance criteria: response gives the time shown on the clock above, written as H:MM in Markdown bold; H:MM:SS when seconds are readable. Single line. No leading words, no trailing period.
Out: **6:39**
